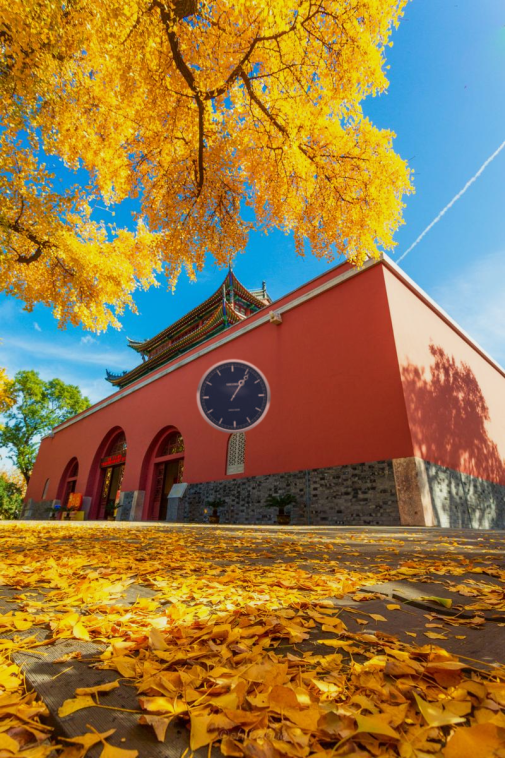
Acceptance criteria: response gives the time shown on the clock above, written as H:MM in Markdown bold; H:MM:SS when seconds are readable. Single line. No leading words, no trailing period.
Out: **1:06**
